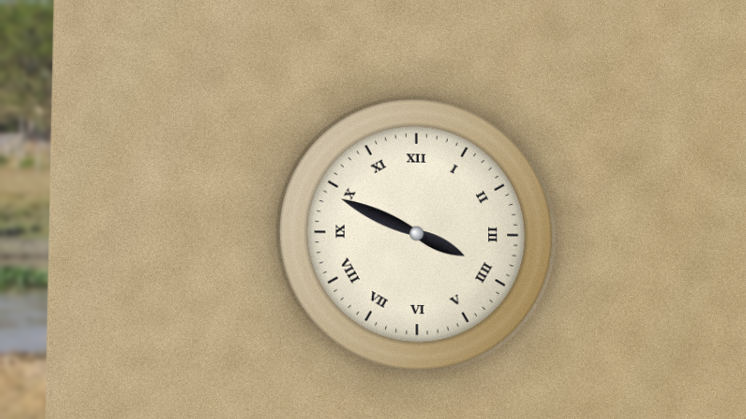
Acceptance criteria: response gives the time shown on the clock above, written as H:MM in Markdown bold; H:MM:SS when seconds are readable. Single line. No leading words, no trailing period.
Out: **3:49**
